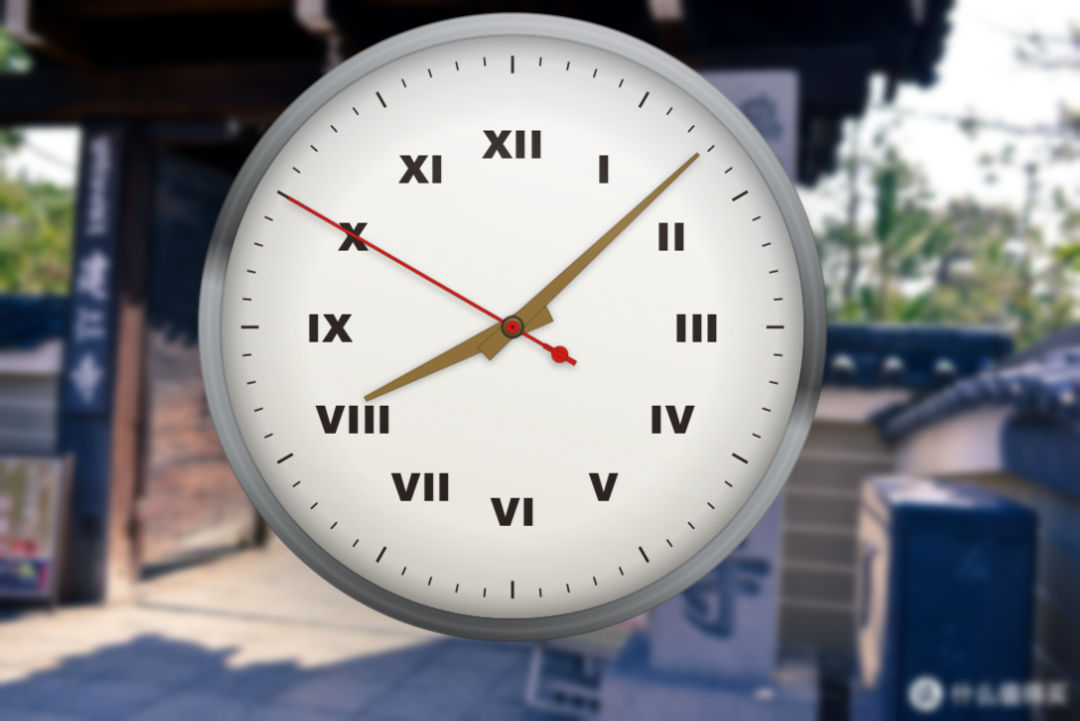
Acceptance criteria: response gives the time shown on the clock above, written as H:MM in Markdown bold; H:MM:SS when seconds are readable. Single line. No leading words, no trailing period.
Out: **8:07:50**
